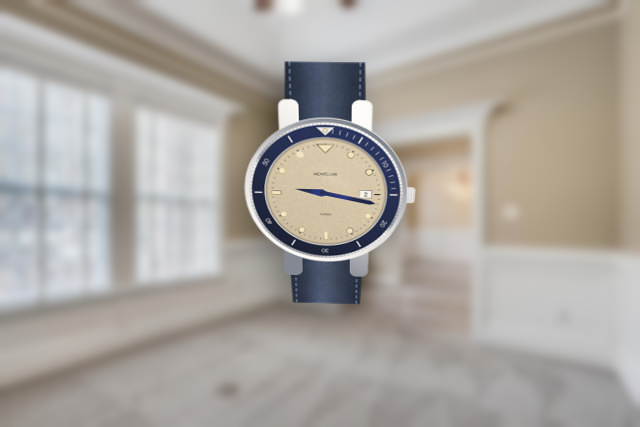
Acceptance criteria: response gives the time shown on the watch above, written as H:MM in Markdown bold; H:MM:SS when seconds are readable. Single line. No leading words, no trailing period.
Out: **9:17**
